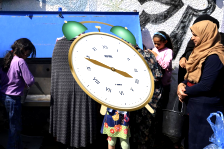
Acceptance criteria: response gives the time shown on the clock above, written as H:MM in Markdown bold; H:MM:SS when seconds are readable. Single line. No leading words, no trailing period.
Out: **3:49**
